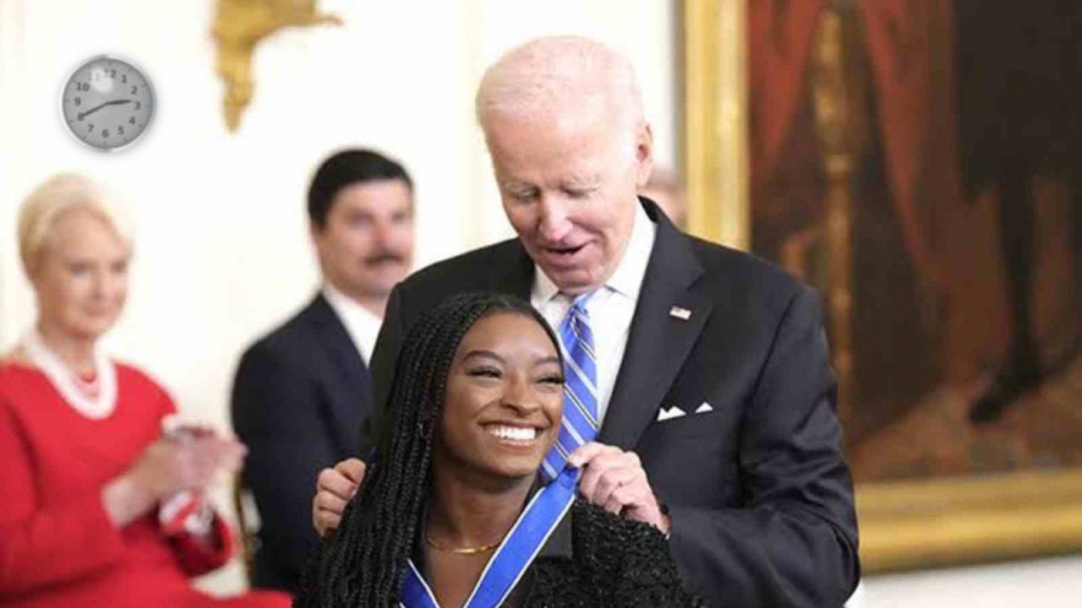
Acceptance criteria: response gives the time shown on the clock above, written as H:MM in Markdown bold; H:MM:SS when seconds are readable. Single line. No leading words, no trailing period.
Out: **2:40**
